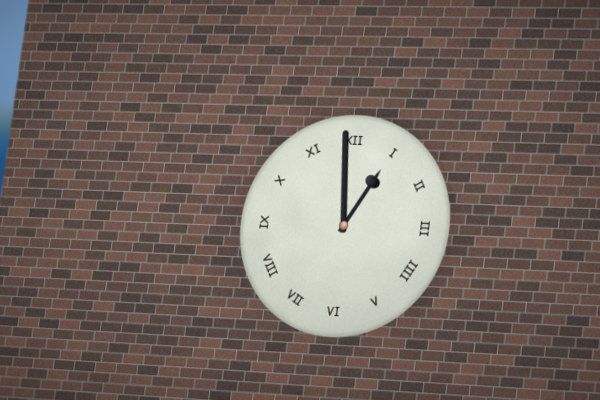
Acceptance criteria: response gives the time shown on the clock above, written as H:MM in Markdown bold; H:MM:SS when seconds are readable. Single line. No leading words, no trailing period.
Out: **12:59**
